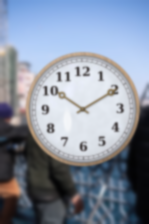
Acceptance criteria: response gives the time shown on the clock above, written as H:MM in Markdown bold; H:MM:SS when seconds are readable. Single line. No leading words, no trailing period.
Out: **10:10**
